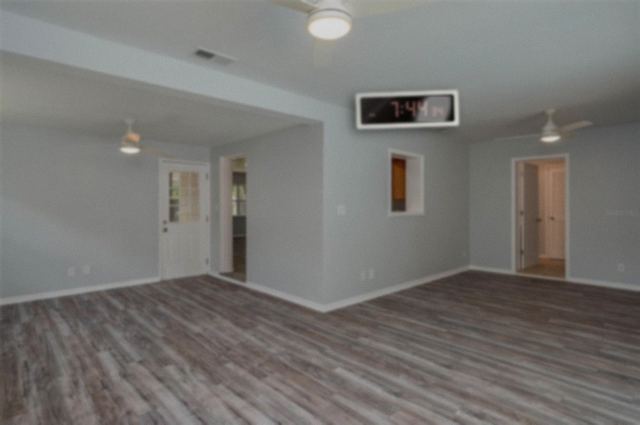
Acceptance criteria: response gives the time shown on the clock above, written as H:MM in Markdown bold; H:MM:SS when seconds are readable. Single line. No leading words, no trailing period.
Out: **7:44**
